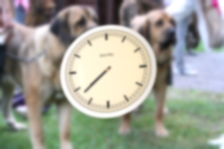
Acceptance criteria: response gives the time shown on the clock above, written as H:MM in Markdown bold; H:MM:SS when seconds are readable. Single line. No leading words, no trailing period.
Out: **7:38**
